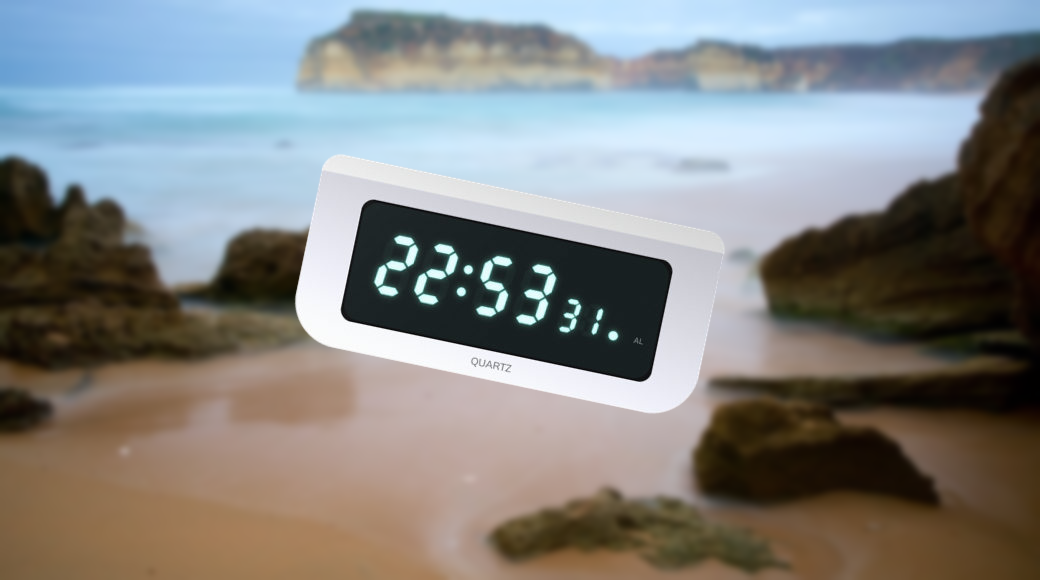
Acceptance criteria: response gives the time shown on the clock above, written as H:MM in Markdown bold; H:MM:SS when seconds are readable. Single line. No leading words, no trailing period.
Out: **22:53:31**
